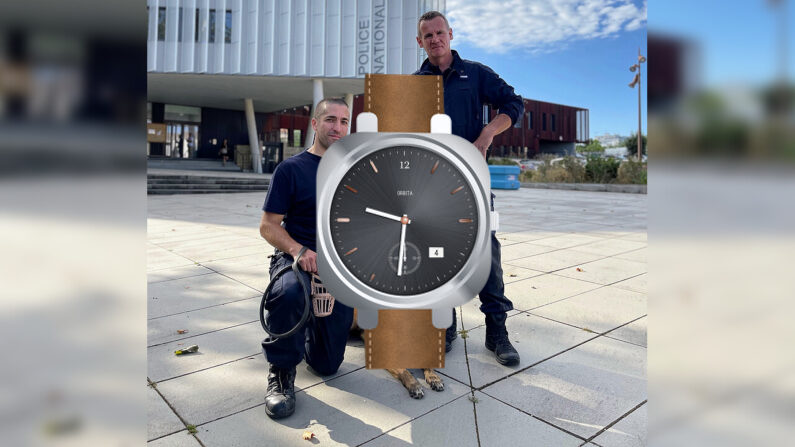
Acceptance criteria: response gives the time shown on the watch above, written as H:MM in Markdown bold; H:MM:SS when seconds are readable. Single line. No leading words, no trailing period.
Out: **9:31**
